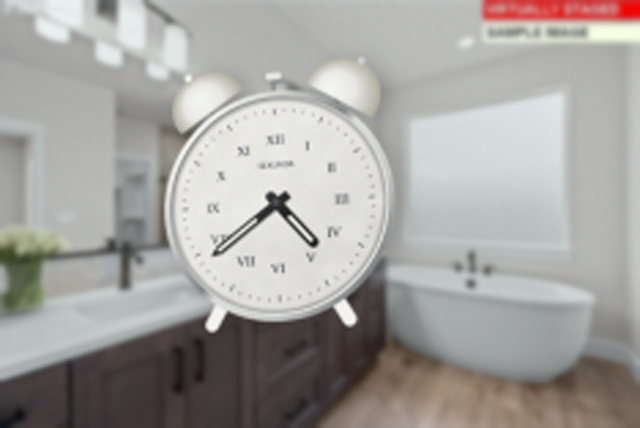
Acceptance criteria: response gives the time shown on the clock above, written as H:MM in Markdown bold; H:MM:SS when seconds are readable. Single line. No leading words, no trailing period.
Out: **4:39**
